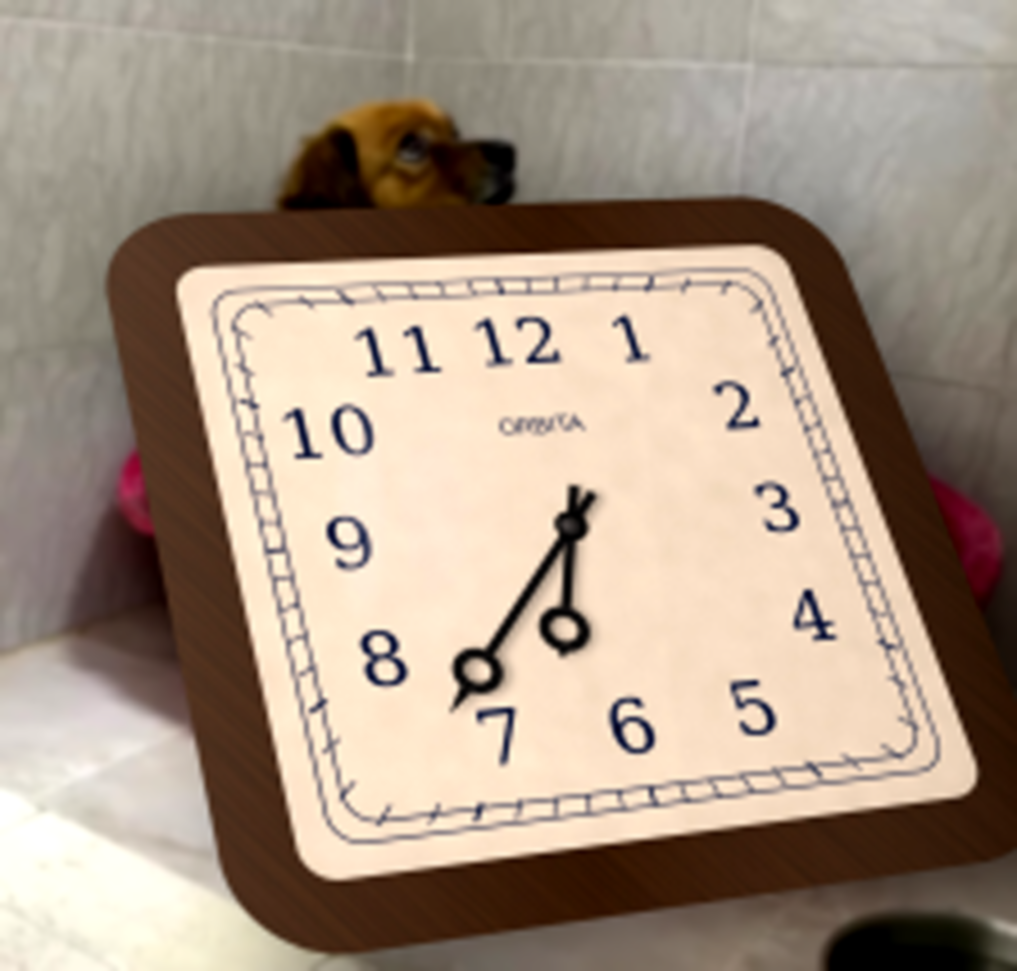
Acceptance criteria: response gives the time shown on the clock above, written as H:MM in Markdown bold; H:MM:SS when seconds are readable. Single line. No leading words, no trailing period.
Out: **6:37**
